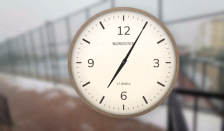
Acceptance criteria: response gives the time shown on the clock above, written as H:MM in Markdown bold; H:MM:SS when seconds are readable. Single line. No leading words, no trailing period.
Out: **7:05**
